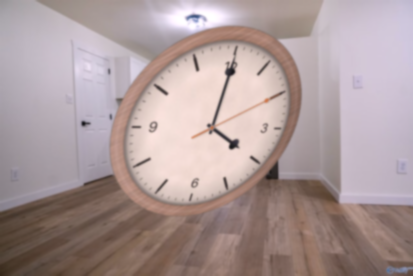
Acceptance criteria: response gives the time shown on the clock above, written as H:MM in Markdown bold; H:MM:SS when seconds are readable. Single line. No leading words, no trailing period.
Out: **4:00:10**
